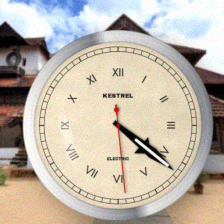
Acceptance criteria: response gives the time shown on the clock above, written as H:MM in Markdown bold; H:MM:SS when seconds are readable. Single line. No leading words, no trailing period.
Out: **4:21:29**
